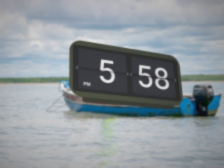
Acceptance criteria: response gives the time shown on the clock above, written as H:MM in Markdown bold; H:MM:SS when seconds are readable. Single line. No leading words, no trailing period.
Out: **5:58**
